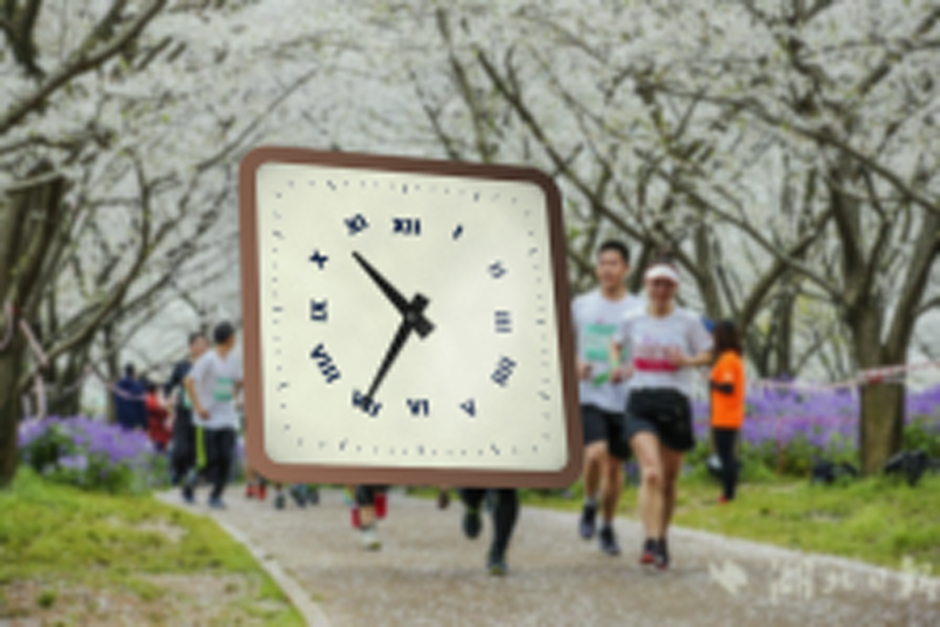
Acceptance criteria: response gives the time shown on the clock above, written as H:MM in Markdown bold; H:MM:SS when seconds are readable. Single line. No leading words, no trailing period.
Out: **10:35**
